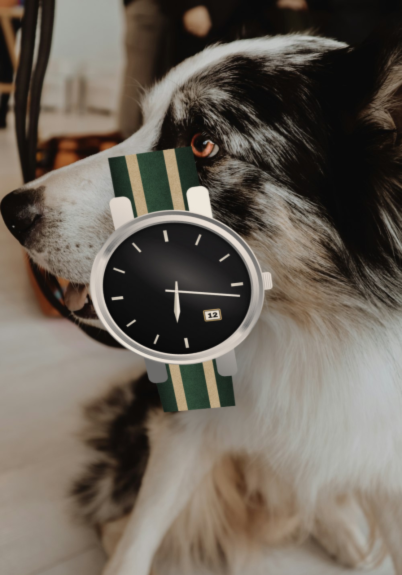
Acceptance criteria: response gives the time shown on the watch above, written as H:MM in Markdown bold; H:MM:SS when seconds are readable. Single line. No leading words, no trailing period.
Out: **6:17**
